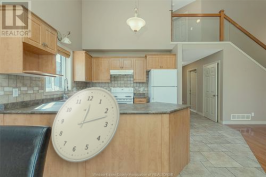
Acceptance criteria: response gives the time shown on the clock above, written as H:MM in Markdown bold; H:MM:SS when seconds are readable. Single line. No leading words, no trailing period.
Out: **12:12**
